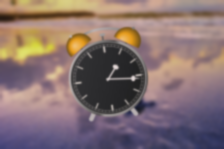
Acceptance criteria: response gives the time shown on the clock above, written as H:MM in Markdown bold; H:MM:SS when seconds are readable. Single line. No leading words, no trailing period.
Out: **1:16**
